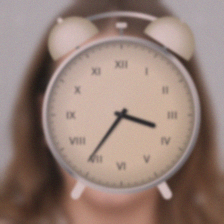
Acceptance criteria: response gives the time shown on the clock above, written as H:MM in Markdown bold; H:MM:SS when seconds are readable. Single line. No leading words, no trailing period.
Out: **3:36**
